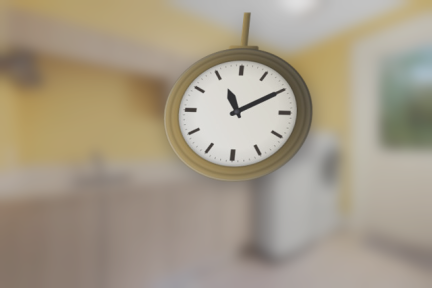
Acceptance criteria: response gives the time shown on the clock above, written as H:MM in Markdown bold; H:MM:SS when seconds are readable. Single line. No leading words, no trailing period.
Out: **11:10**
